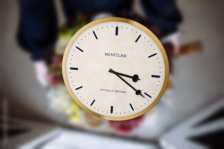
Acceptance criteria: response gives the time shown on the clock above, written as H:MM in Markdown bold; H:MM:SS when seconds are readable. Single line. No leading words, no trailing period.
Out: **3:21**
